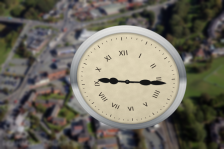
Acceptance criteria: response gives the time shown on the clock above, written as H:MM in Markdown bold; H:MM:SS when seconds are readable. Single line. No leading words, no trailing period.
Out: **9:16**
